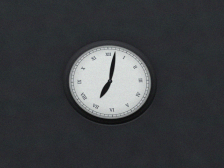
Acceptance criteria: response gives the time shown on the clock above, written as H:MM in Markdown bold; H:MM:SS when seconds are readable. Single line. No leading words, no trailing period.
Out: **7:02**
